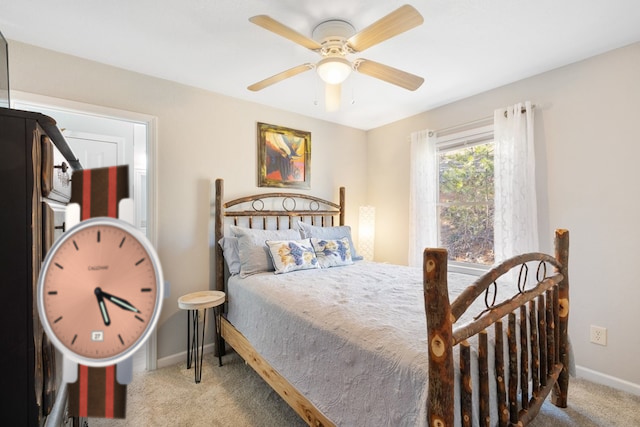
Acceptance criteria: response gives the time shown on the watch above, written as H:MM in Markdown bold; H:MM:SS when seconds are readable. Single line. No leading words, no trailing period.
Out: **5:19**
